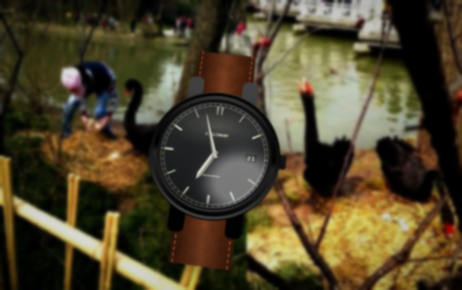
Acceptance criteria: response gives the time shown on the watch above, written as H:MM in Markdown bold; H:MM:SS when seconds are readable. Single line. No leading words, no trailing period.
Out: **6:57**
